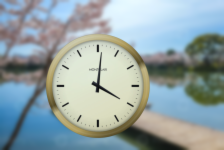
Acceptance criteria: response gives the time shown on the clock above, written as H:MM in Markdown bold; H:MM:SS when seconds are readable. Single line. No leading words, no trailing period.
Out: **4:01**
